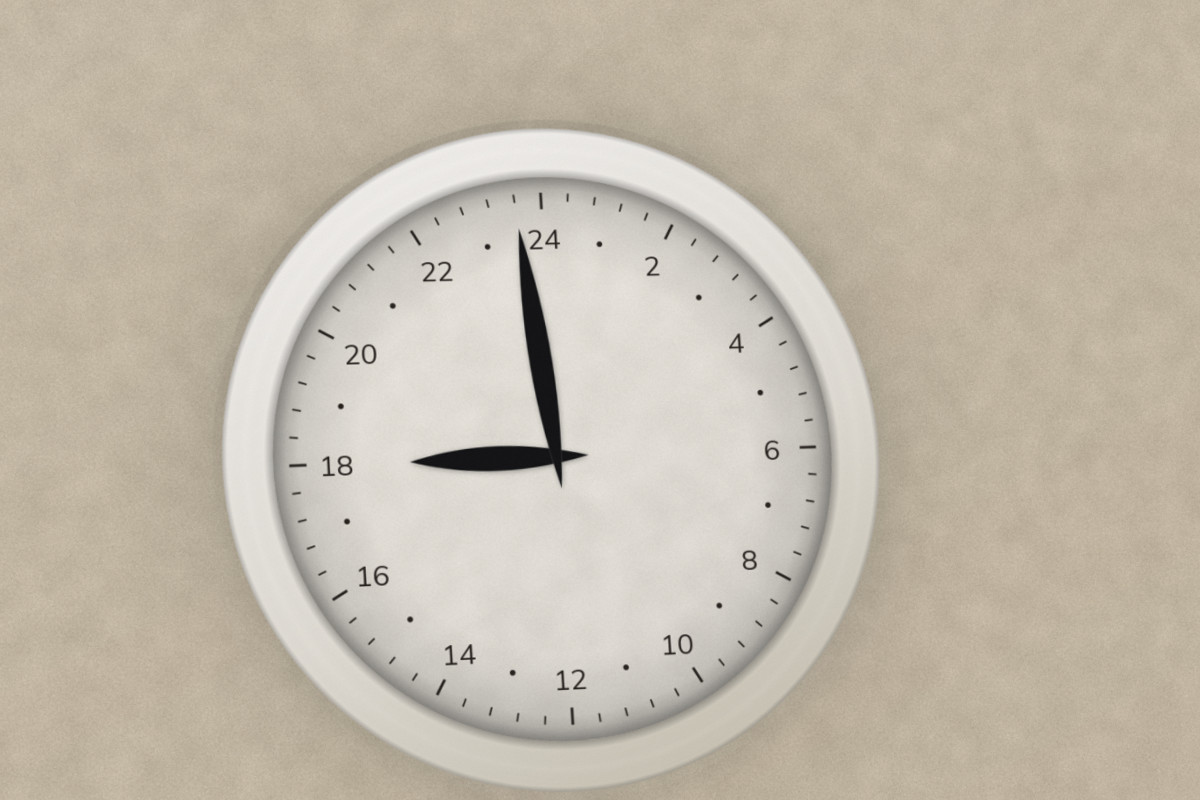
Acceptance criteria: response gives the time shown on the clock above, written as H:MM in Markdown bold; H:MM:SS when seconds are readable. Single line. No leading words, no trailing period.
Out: **17:59**
